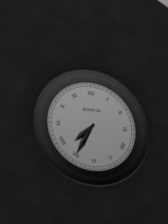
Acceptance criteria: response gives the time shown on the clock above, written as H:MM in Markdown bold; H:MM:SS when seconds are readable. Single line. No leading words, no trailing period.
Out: **7:35**
